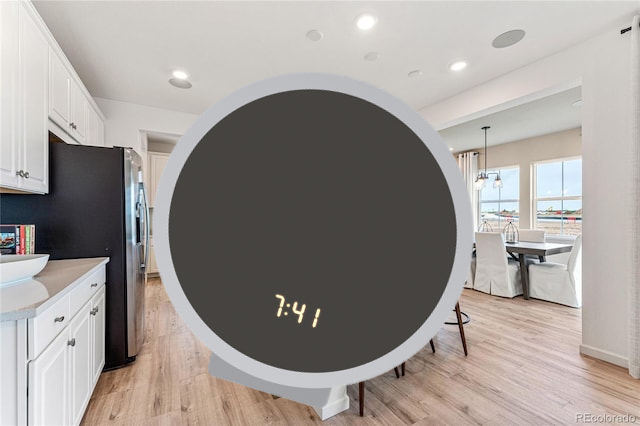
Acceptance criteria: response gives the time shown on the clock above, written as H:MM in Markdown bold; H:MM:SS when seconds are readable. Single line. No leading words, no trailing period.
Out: **7:41**
